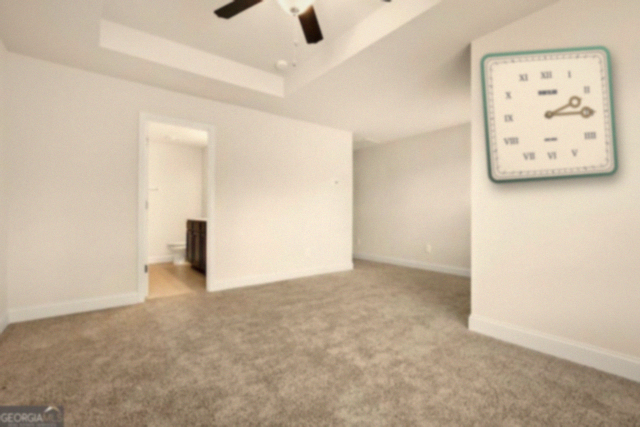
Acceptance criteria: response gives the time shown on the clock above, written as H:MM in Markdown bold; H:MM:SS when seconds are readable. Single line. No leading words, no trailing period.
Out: **2:15**
